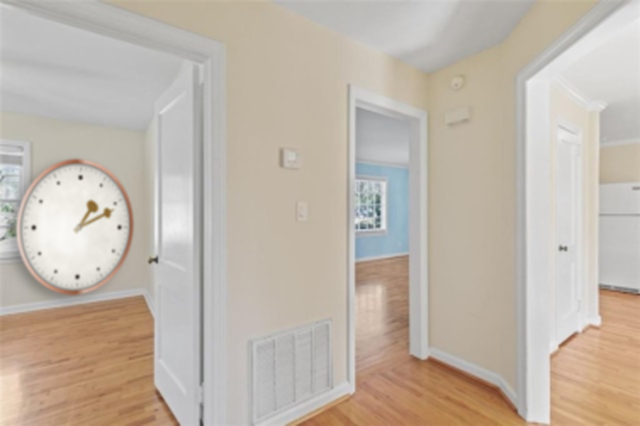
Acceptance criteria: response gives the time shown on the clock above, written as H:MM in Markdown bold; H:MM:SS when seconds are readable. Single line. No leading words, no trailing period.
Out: **1:11**
